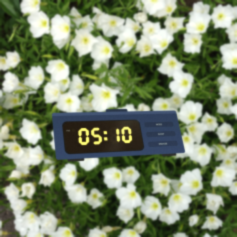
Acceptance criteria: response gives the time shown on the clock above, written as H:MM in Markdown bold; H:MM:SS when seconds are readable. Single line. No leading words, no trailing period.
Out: **5:10**
